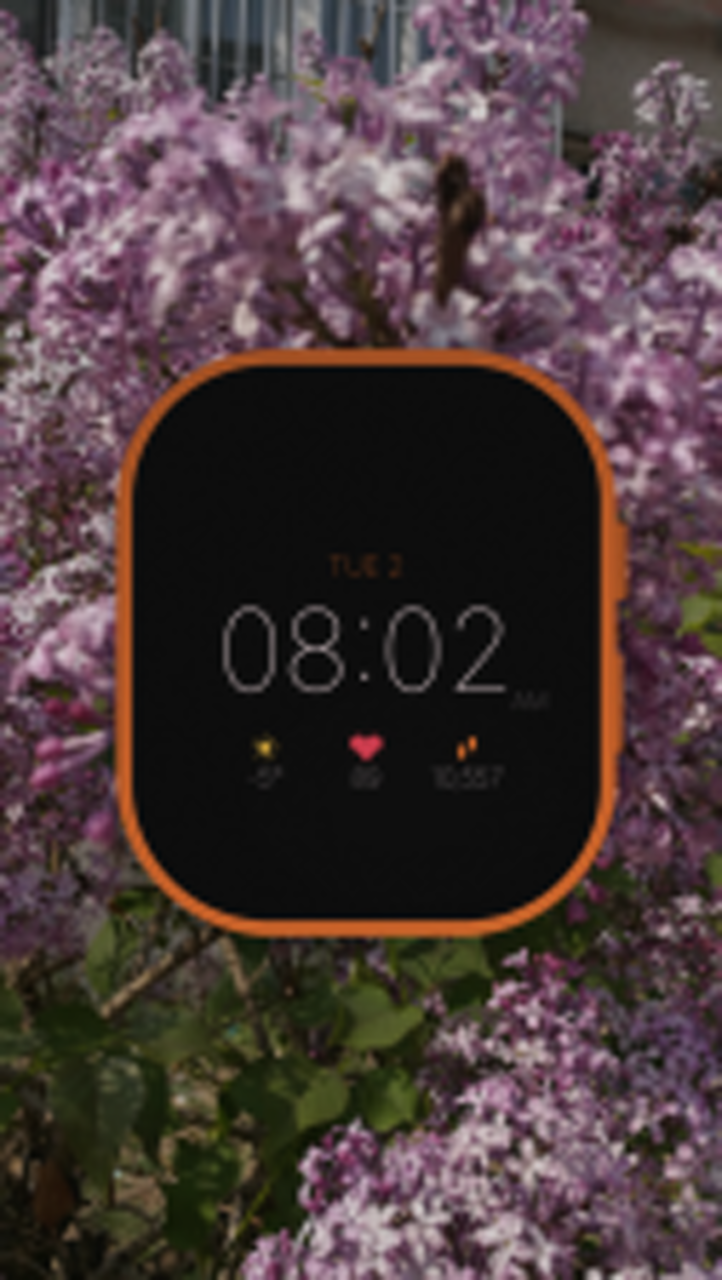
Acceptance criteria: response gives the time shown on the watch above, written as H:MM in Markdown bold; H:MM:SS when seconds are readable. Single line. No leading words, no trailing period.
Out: **8:02**
